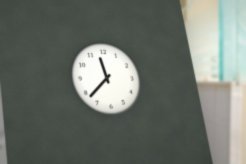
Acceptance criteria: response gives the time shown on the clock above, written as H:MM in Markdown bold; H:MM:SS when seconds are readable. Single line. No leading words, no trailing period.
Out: **11:38**
